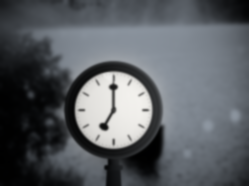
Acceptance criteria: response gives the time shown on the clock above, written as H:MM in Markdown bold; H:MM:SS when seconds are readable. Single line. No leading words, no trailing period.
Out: **7:00**
